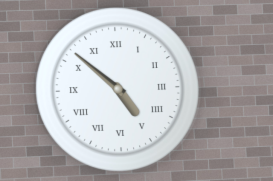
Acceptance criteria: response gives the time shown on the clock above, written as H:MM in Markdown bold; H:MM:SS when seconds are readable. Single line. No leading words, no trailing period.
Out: **4:52**
